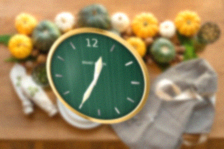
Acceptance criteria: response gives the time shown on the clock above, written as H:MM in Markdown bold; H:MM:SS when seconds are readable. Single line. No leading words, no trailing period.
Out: **12:35**
